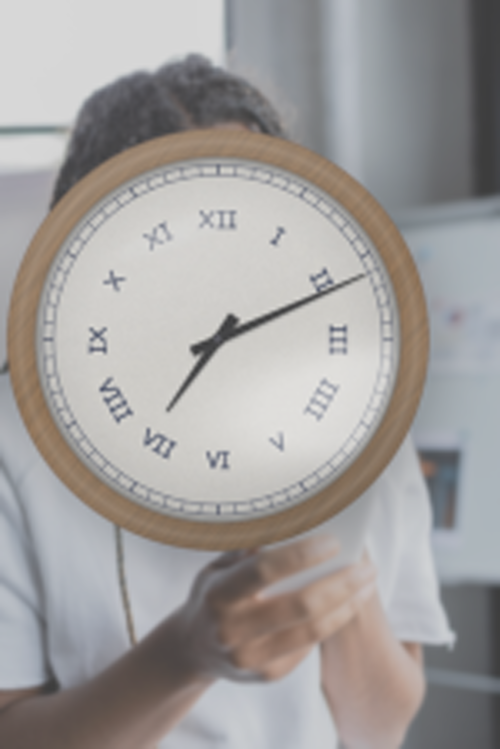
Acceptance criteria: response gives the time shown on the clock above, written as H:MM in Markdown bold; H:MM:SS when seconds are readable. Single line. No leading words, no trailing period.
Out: **7:11**
